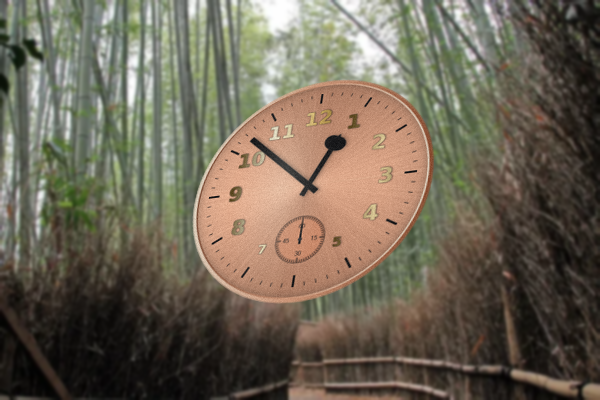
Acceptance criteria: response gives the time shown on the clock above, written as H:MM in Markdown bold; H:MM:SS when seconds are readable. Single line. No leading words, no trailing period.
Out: **12:52**
